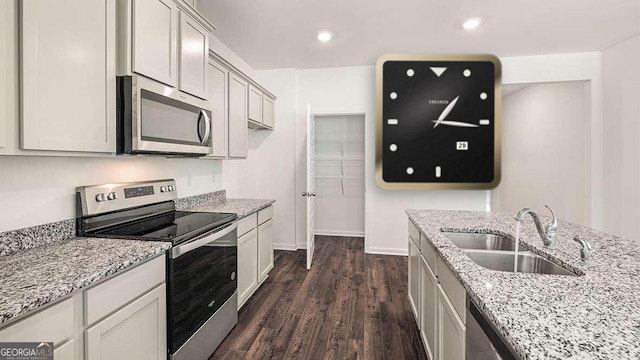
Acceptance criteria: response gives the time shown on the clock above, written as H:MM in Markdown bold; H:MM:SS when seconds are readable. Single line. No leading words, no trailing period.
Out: **1:16**
